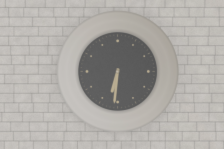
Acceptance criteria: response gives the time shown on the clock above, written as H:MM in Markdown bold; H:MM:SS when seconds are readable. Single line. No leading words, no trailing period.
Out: **6:31**
